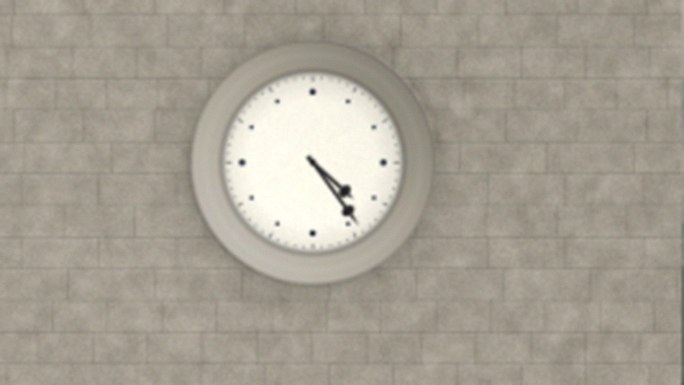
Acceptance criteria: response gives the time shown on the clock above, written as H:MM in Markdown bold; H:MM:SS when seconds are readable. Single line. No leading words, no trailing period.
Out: **4:24**
